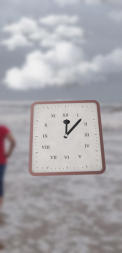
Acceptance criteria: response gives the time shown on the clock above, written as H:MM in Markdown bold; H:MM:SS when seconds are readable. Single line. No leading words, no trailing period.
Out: **12:07**
